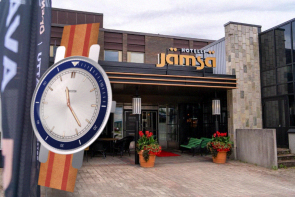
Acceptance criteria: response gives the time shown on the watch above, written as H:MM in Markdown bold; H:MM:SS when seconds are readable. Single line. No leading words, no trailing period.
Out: **11:23**
